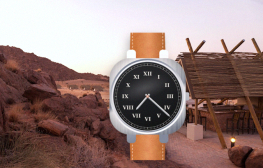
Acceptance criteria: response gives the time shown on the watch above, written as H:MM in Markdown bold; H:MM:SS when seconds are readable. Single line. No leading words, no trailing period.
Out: **7:22**
